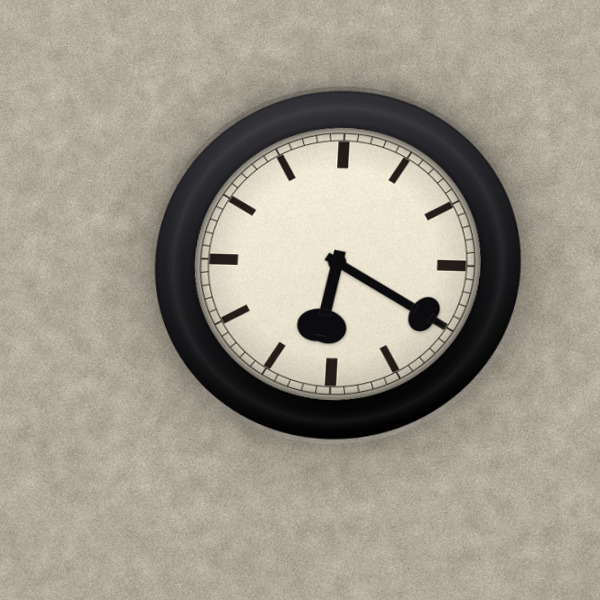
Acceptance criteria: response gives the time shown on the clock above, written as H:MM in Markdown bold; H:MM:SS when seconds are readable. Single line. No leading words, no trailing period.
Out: **6:20**
